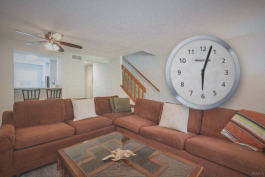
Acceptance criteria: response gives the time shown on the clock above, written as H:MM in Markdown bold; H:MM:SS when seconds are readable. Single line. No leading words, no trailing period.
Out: **6:03**
